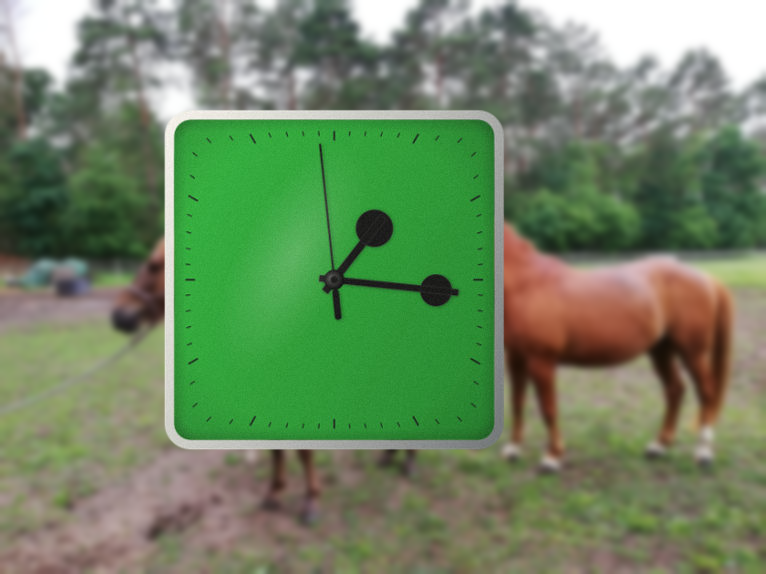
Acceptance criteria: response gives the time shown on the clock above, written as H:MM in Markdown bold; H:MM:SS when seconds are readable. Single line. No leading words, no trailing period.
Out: **1:15:59**
